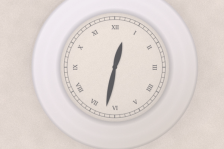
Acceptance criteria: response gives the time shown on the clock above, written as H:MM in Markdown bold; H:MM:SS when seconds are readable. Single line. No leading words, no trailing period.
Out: **12:32**
